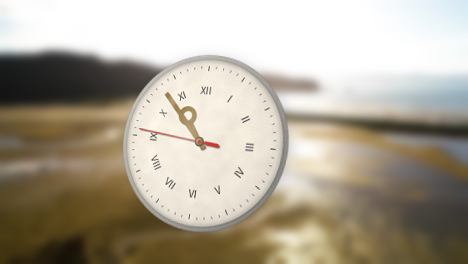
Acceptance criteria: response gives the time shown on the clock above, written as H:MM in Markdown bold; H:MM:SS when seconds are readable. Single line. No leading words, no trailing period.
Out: **10:52:46**
